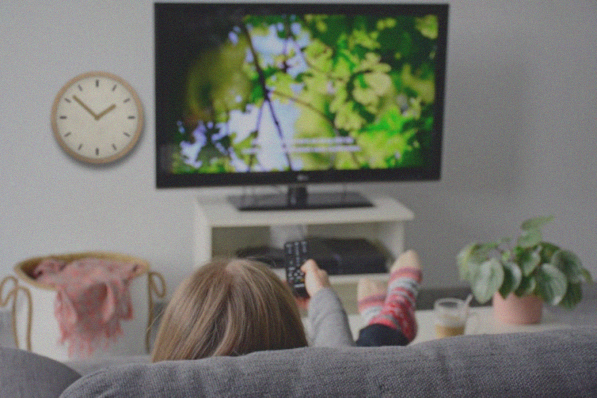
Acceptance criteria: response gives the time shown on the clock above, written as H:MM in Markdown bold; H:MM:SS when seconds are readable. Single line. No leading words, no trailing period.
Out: **1:52**
